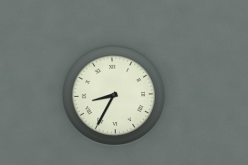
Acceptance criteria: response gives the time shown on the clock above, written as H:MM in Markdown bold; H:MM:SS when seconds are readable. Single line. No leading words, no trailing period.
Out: **8:35**
